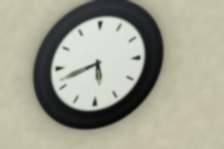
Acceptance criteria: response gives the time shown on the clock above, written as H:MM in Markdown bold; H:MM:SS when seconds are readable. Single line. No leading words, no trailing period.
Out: **5:42**
